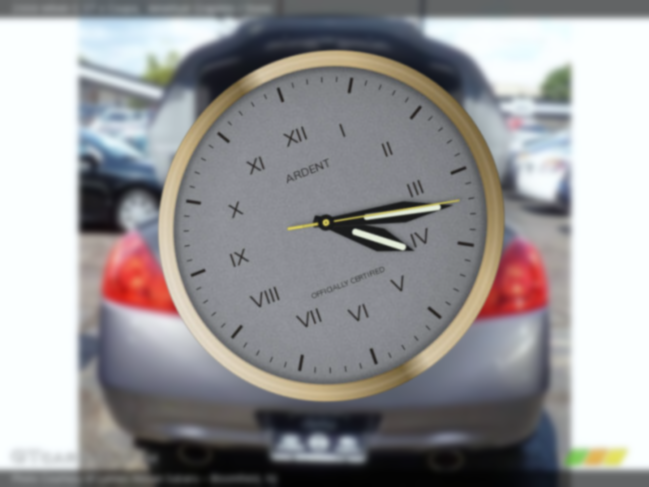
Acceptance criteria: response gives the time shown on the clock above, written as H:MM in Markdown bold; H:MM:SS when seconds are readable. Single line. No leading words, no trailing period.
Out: **4:17:17**
